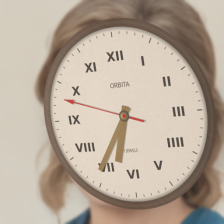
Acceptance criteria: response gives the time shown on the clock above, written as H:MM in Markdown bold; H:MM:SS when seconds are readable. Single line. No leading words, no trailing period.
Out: **6:35:48**
